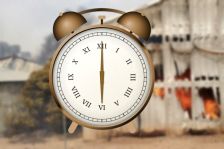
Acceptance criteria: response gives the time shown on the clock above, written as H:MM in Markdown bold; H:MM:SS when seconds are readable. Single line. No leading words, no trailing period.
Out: **6:00**
